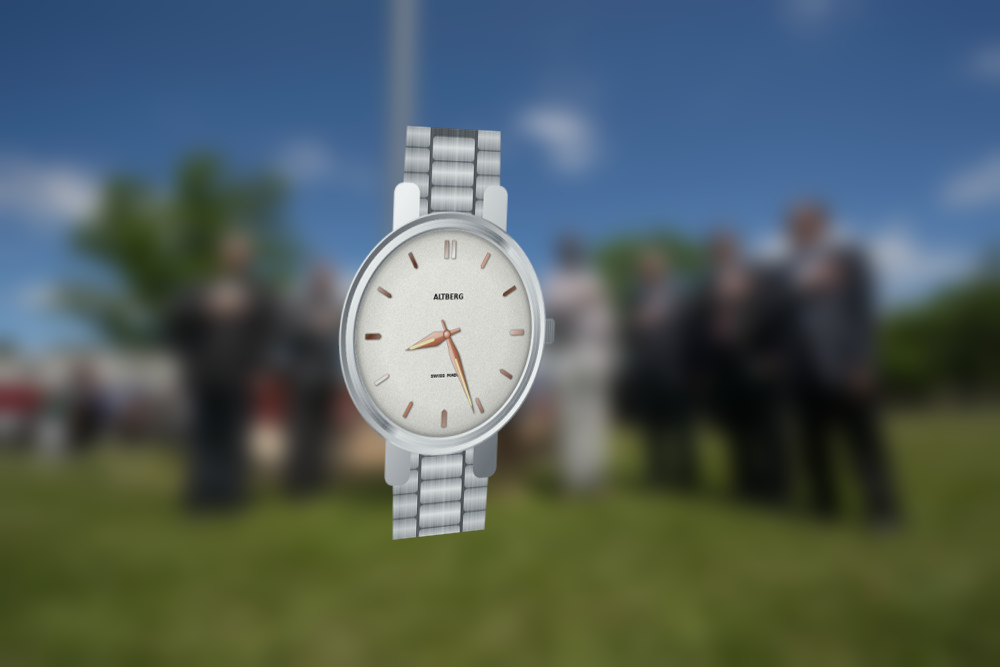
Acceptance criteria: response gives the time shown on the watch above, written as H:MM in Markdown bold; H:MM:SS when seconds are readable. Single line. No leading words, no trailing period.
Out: **8:26**
